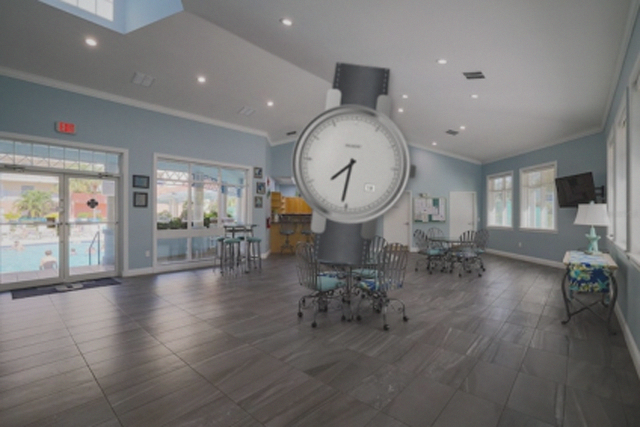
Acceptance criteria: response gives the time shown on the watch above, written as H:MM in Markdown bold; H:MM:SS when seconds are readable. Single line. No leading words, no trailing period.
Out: **7:31**
